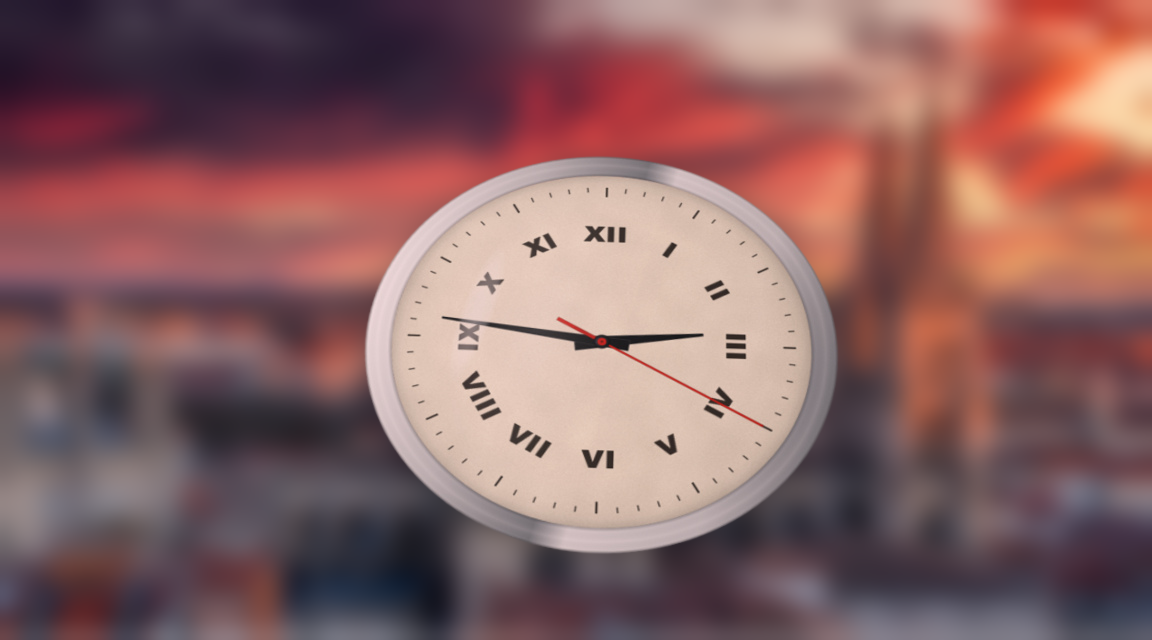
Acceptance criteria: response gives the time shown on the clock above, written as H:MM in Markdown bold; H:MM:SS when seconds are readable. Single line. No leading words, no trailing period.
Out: **2:46:20**
